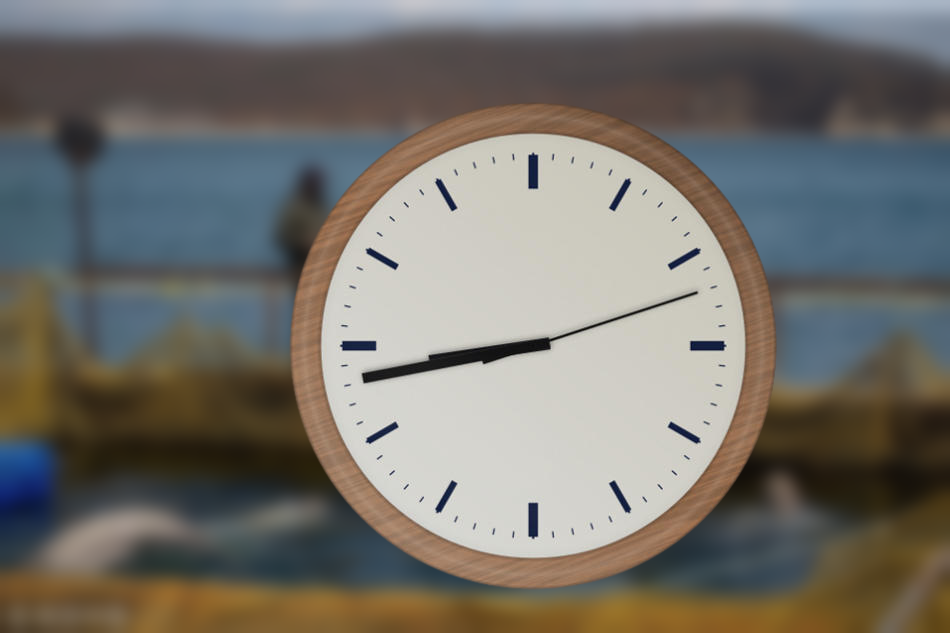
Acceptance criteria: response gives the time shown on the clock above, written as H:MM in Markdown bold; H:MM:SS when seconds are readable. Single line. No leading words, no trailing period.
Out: **8:43:12**
